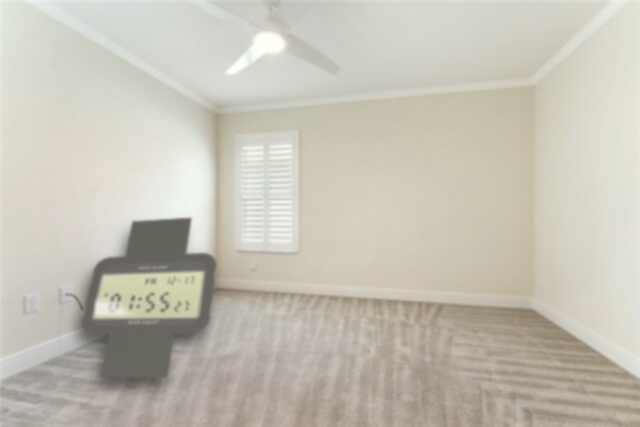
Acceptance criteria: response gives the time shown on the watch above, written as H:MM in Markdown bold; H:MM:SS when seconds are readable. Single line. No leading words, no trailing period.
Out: **1:55**
